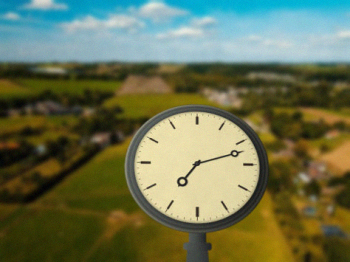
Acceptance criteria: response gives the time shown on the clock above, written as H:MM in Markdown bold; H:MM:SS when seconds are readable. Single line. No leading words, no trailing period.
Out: **7:12**
